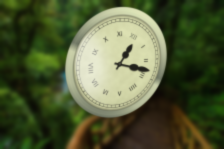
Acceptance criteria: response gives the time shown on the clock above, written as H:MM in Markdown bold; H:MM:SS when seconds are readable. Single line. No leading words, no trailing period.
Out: **12:13**
